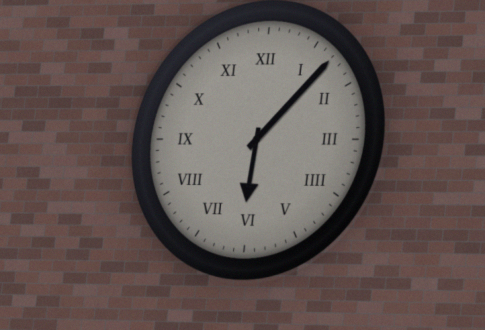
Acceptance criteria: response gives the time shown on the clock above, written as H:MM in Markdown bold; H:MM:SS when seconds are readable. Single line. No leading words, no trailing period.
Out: **6:07**
